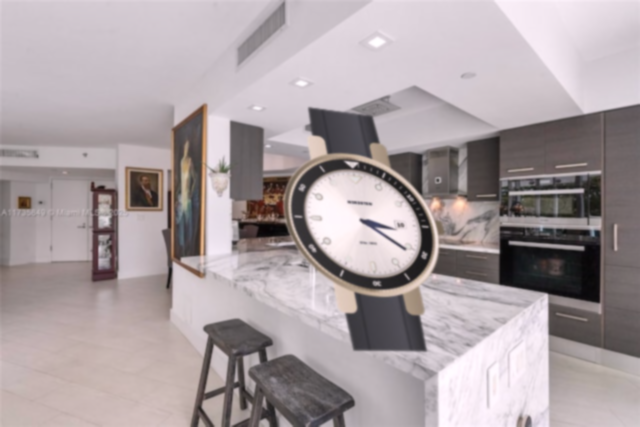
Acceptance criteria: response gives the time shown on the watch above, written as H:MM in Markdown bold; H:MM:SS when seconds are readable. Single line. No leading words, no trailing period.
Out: **3:21**
